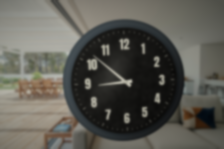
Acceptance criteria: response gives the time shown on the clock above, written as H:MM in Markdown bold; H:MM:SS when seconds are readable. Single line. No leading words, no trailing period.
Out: **8:52**
